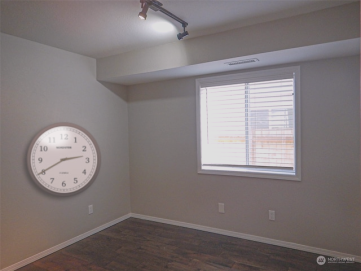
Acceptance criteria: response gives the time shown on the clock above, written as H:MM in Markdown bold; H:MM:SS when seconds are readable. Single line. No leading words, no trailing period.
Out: **2:40**
